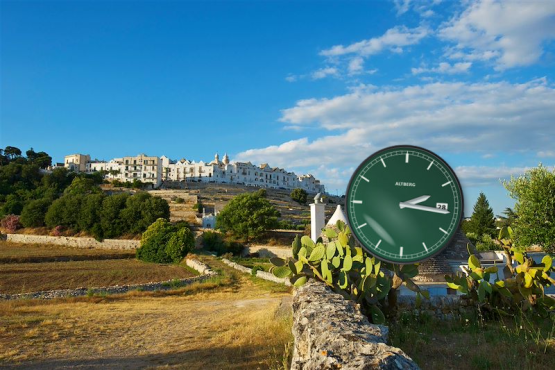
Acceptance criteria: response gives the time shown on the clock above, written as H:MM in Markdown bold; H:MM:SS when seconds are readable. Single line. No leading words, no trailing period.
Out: **2:16**
